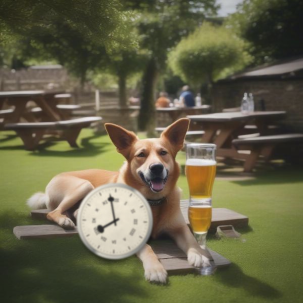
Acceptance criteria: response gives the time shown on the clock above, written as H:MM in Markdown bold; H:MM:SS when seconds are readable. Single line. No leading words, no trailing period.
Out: **7:58**
